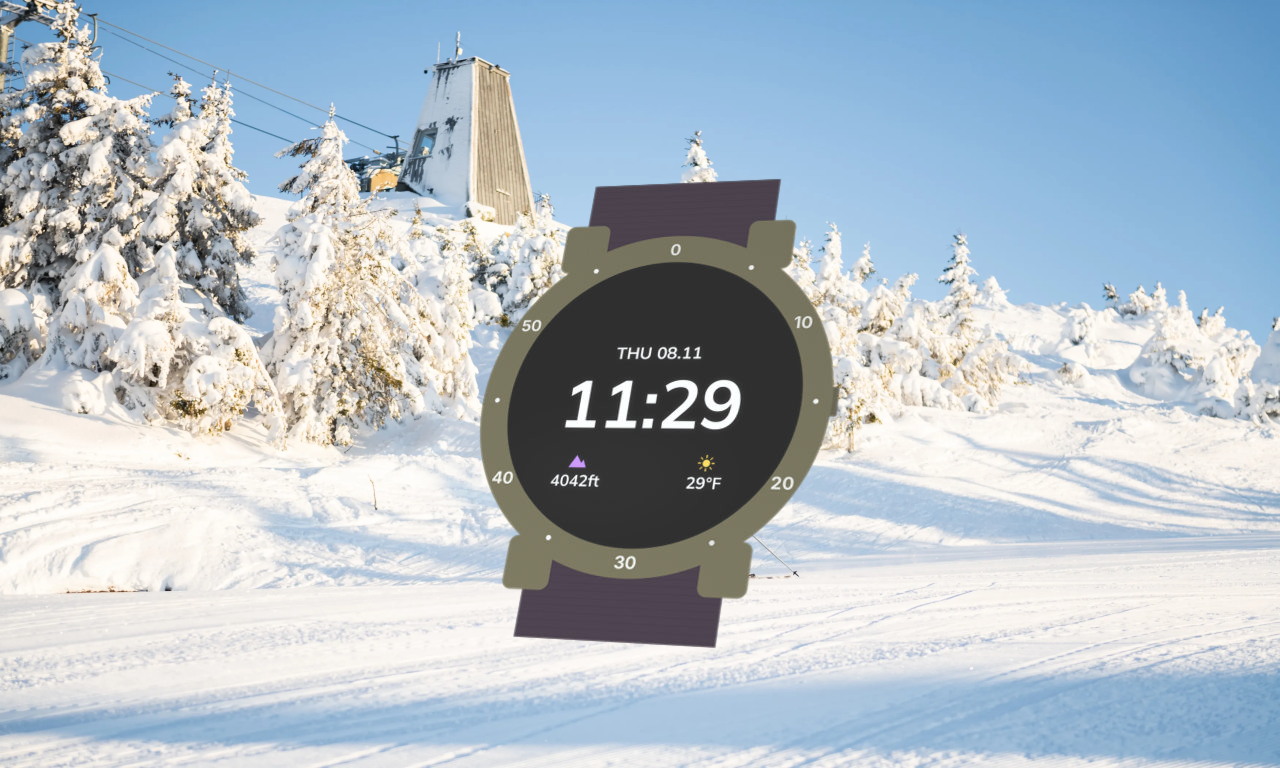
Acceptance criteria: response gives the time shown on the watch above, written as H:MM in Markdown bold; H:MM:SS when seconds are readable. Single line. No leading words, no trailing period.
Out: **11:29**
